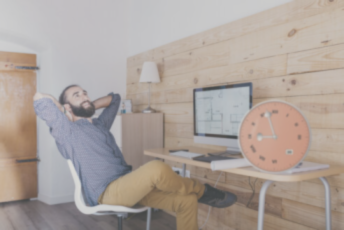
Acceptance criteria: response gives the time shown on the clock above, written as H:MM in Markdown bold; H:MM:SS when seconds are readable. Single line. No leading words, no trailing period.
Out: **8:57**
